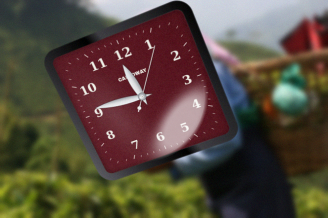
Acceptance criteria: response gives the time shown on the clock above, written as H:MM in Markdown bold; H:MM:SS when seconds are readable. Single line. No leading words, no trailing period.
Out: **11:46:06**
